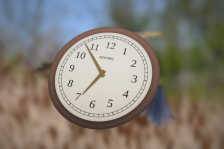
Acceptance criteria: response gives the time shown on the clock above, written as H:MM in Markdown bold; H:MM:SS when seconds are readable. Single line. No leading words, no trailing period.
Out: **6:53**
